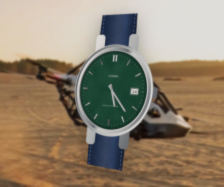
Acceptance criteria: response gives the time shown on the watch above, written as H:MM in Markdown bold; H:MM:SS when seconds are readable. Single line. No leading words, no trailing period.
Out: **5:23**
